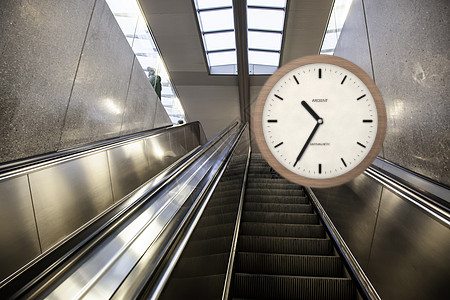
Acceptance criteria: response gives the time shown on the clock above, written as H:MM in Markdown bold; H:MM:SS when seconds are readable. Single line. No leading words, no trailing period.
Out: **10:35**
